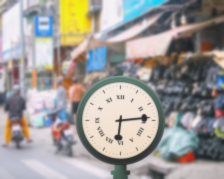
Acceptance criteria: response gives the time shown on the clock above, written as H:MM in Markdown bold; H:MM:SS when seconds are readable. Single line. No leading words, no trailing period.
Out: **6:14**
